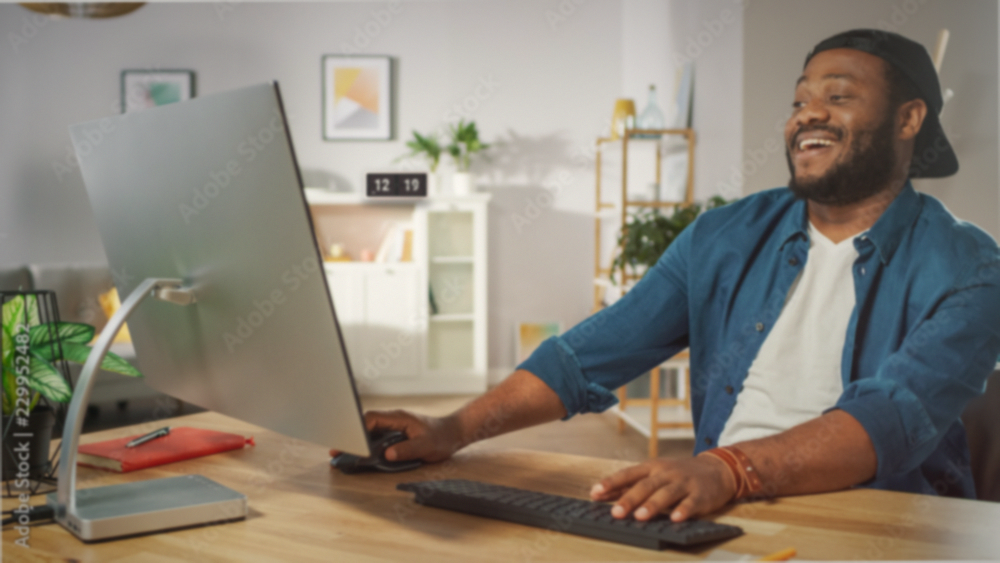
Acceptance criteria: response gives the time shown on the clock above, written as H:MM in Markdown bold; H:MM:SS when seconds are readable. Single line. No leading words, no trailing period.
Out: **12:19**
